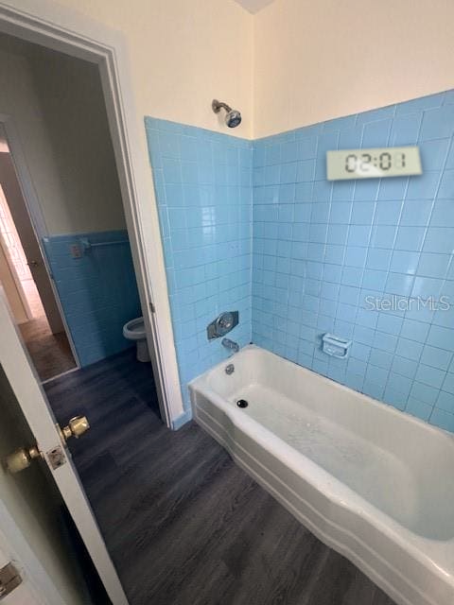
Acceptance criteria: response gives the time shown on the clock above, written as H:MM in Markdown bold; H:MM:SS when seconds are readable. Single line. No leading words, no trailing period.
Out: **2:01**
